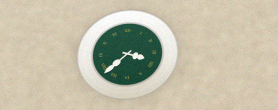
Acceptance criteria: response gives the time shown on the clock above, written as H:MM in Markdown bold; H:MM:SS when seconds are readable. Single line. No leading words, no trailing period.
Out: **3:38**
